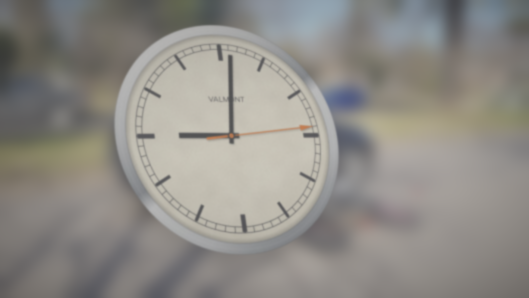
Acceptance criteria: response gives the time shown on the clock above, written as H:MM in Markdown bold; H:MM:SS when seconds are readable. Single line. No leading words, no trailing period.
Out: **9:01:14**
